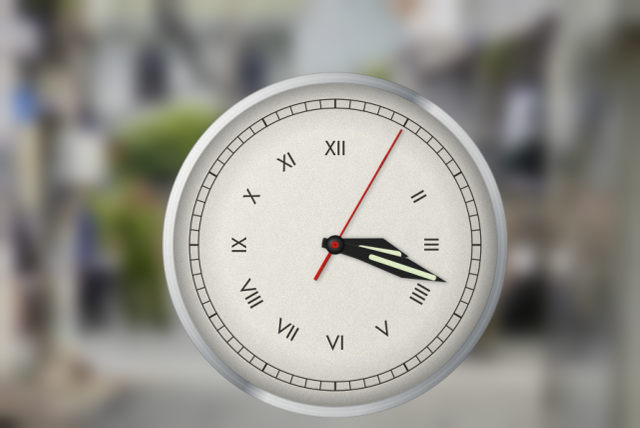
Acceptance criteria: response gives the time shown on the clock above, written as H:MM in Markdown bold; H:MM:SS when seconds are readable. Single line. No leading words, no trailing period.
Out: **3:18:05**
